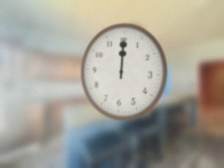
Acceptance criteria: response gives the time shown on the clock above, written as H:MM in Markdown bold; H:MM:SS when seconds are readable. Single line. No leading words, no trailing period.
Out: **12:00**
